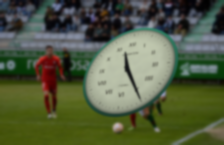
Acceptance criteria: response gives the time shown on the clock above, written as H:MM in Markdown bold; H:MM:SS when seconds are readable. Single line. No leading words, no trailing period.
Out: **11:25**
